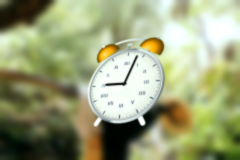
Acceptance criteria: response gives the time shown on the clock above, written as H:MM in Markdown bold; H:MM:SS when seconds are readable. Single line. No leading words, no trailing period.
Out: **9:03**
